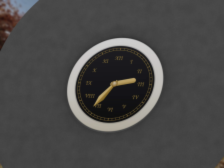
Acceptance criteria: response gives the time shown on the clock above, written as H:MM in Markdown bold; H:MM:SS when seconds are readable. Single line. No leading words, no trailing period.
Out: **2:36**
